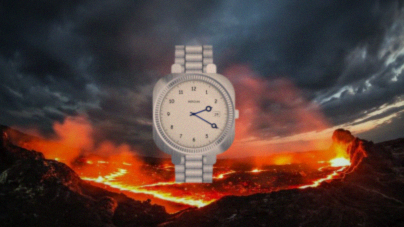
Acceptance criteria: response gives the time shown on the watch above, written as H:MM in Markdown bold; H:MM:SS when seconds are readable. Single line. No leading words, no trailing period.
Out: **2:20**
